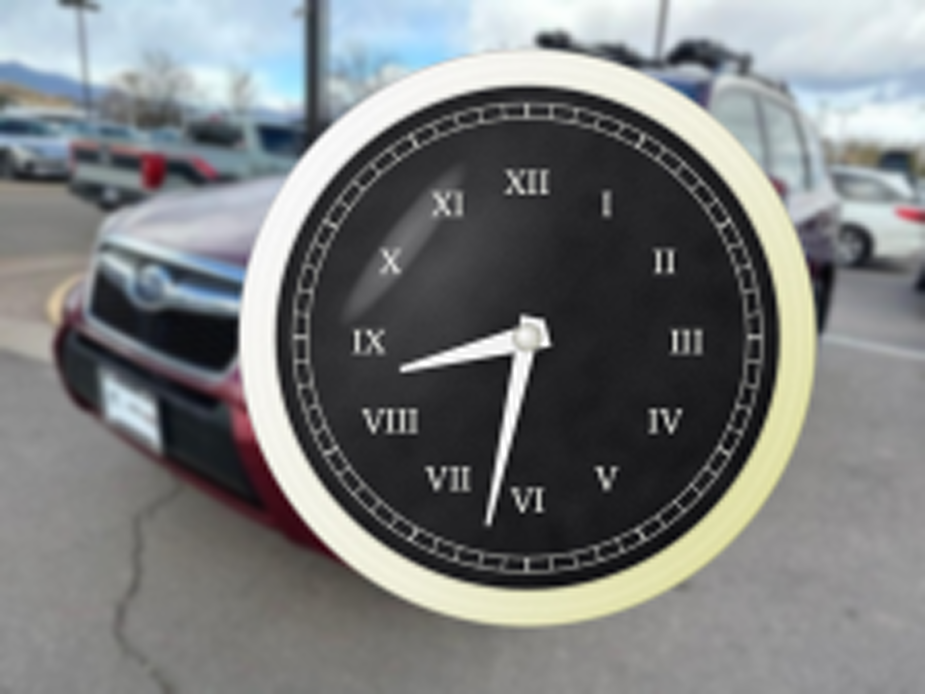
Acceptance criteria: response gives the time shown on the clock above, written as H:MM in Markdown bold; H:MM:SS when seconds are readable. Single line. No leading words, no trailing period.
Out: **8:32**
